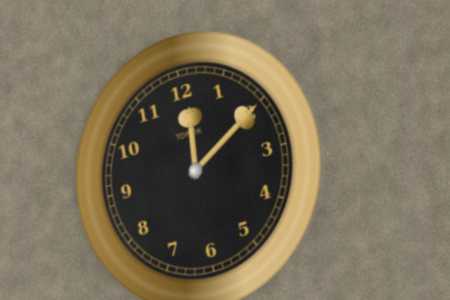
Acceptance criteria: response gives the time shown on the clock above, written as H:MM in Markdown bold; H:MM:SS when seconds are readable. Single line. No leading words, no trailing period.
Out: **12:10**
